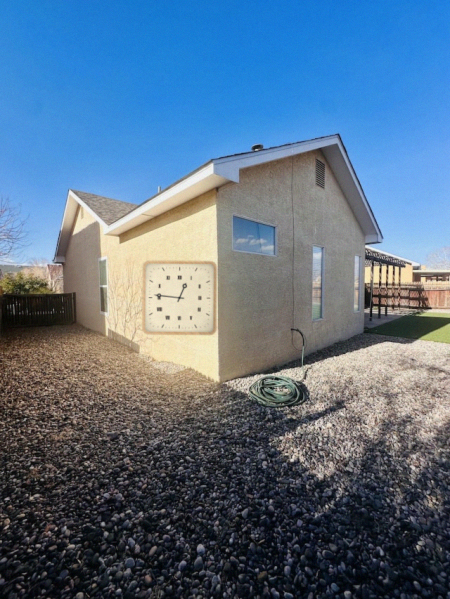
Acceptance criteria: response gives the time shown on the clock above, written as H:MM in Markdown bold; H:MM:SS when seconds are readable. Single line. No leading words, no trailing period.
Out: **12:46**
